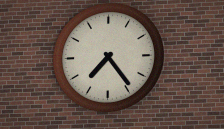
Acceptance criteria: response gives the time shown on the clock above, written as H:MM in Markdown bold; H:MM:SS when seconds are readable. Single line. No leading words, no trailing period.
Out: **7:24**
